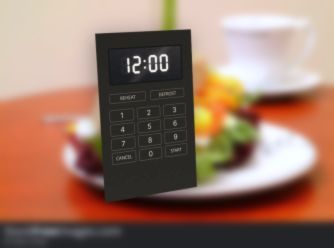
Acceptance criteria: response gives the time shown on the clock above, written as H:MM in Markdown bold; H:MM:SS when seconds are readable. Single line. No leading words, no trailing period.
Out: **12:00**
